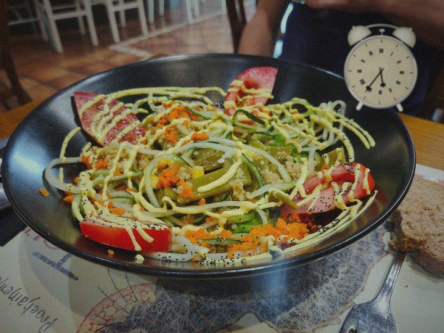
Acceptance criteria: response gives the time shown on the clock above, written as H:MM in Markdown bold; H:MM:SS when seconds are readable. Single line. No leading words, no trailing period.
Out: **5:36**
